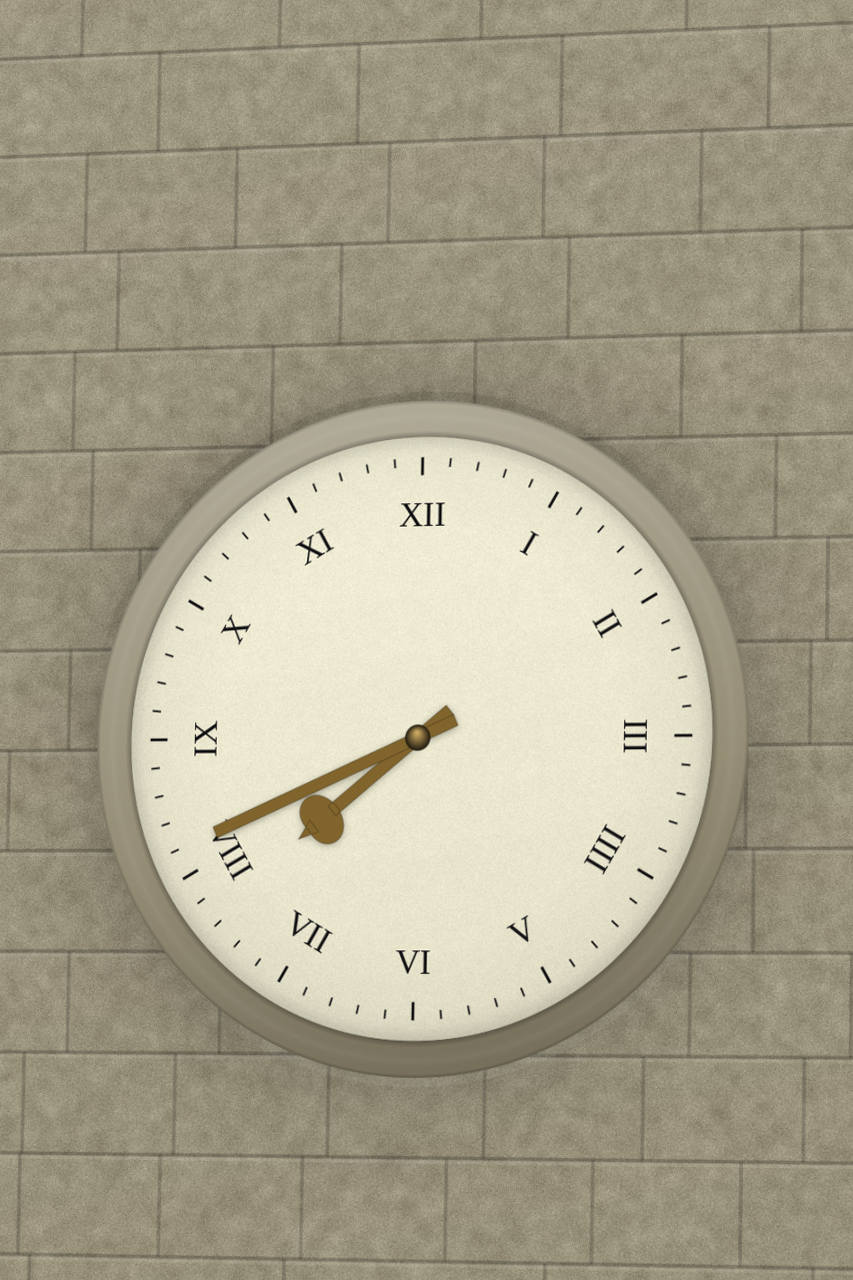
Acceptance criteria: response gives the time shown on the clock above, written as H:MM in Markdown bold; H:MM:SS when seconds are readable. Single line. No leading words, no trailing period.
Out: **7:41**
